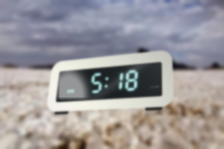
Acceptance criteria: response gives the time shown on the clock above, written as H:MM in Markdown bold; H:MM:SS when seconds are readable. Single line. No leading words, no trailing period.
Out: **5:18**
